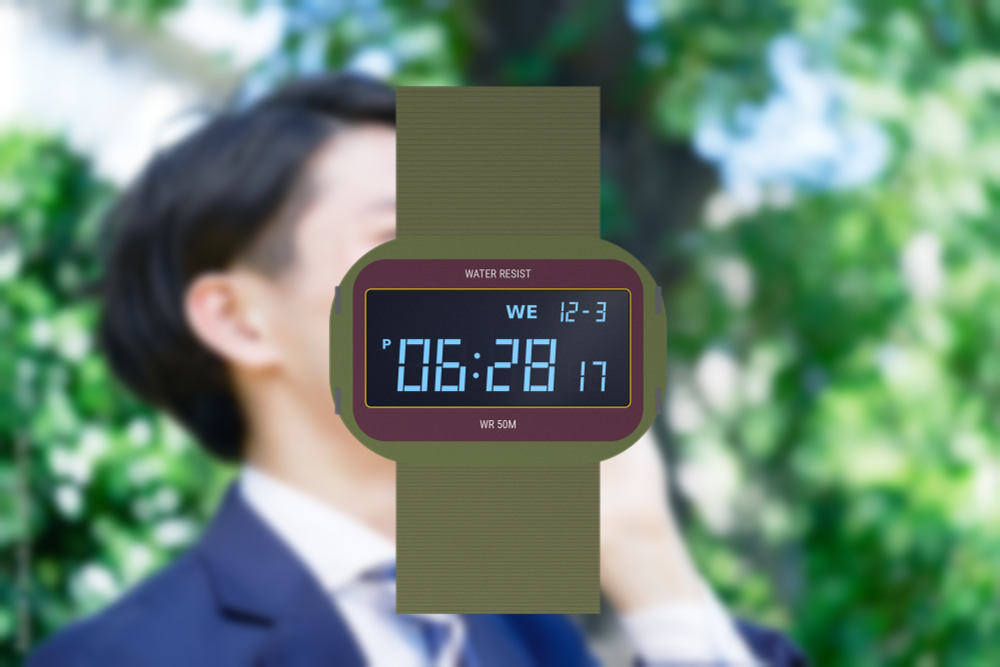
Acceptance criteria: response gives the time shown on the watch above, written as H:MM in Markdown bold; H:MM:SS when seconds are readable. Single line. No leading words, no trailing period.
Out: **6:28:17**
